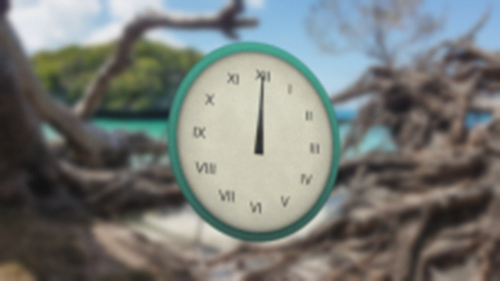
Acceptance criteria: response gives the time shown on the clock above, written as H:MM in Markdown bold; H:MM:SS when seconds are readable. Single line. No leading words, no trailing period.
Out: **12:00**
